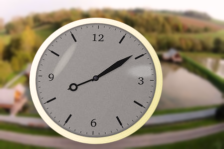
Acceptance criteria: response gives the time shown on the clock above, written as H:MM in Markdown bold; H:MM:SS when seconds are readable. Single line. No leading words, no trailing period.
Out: **8:09**
